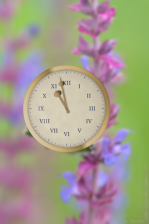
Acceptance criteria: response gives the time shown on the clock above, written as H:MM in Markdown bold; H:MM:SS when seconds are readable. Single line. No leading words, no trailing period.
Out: **10:58**
